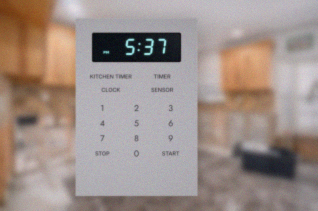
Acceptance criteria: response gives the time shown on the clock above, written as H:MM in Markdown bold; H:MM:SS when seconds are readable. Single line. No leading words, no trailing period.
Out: **5:37**
